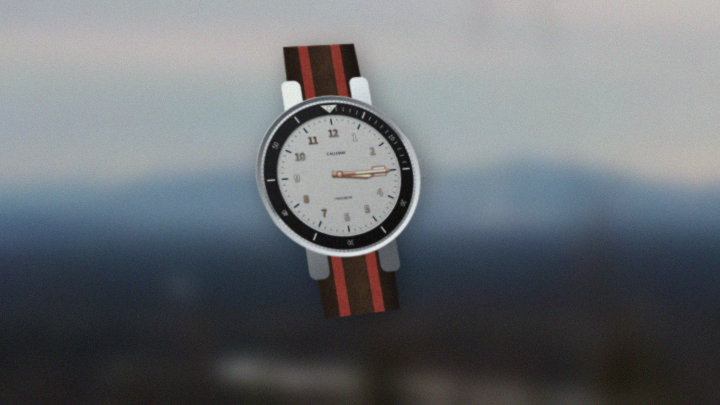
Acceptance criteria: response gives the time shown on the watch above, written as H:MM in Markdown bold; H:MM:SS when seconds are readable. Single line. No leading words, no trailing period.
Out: **3:15**
